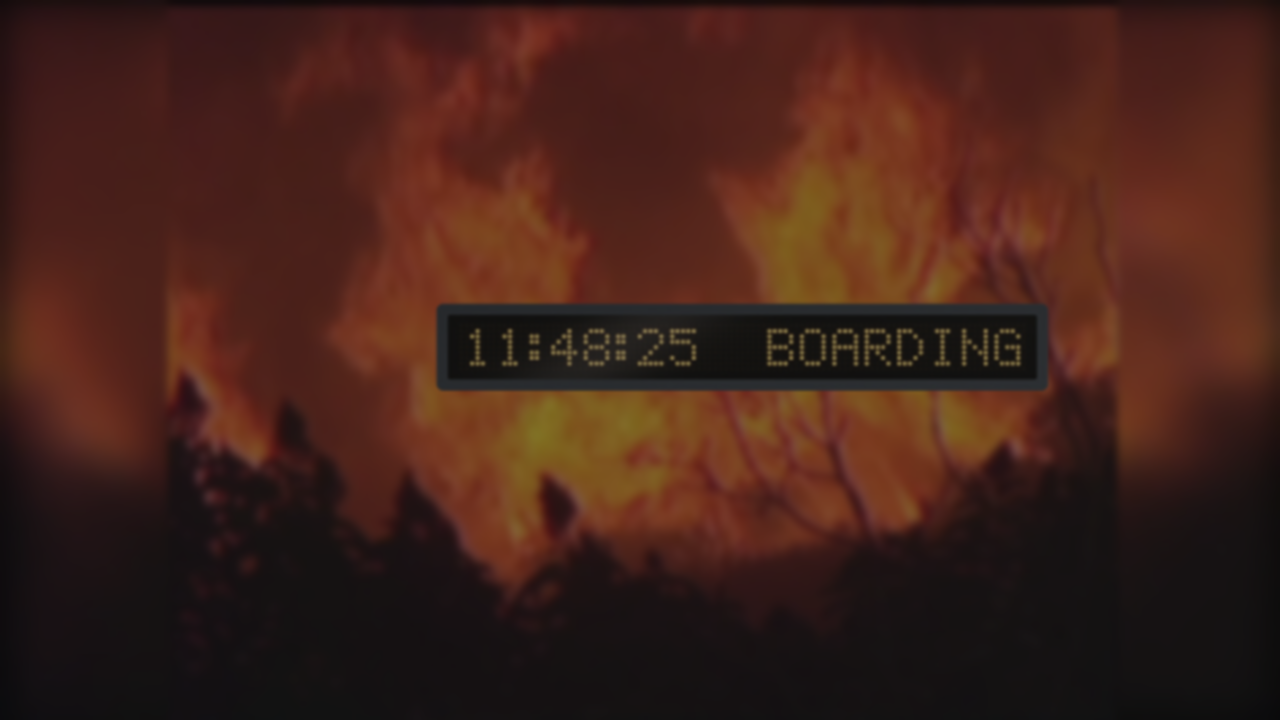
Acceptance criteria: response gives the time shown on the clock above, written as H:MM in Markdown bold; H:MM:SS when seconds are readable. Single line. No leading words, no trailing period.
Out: **11:48:25**
